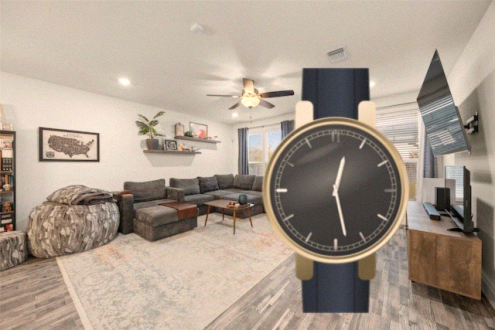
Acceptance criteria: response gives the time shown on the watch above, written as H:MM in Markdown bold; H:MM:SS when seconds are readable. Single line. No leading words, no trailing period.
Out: **12:28**
